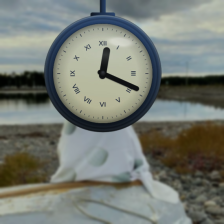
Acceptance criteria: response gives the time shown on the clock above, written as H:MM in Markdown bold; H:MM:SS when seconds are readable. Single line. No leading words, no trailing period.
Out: **12:19**
